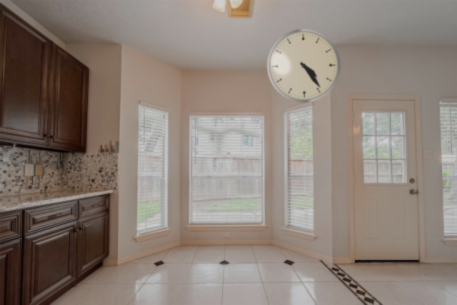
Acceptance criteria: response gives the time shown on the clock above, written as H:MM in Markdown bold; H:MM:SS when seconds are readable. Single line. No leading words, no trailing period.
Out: **4:24**
